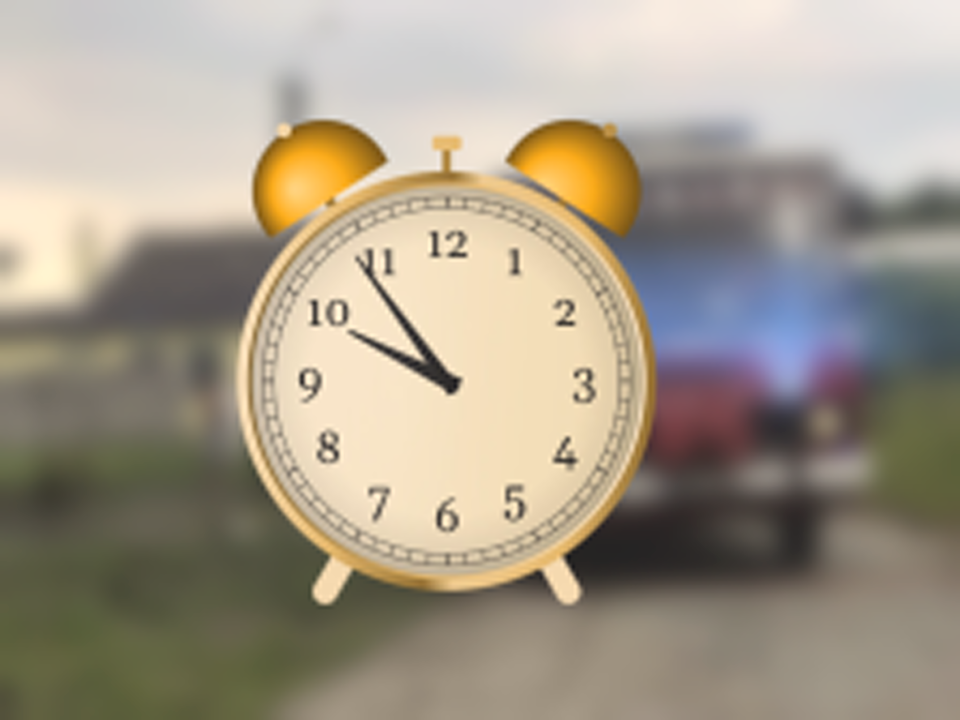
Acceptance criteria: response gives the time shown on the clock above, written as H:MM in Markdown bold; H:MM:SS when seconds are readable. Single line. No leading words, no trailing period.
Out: **9:54**
